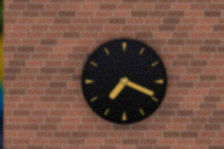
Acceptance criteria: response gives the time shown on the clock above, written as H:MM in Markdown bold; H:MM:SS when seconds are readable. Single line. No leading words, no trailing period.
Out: **7:19**
